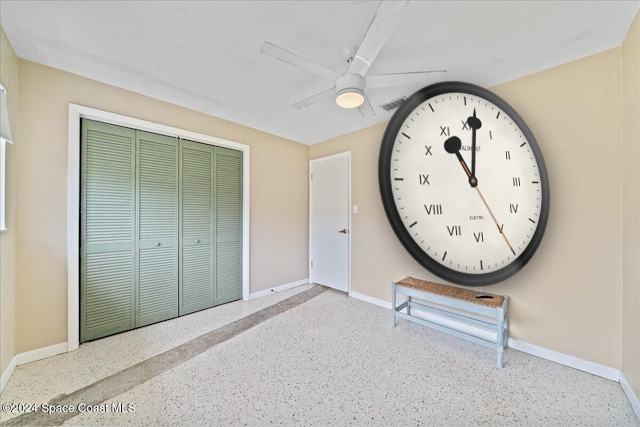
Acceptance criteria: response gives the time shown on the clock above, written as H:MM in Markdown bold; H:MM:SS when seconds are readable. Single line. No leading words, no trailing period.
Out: **11:01:25**
